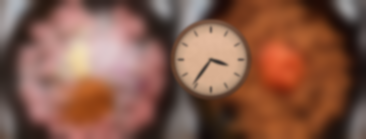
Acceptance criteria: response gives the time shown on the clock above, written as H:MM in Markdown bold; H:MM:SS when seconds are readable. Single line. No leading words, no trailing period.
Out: **3:36**
